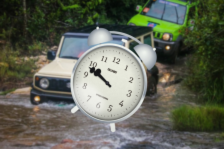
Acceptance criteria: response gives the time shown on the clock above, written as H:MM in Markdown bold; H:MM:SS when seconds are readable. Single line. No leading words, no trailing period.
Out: **9:48**
